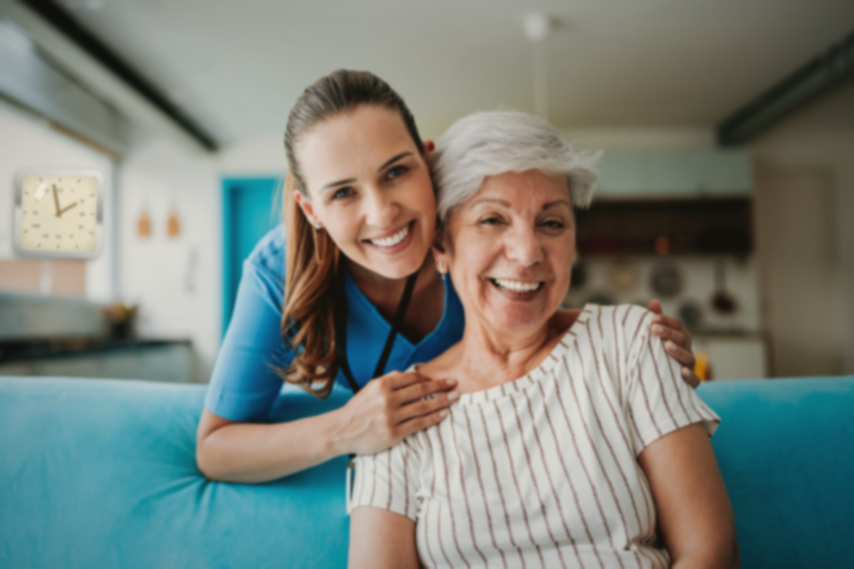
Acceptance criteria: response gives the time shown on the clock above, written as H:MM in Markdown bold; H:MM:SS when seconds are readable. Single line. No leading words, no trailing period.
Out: **1:58**
